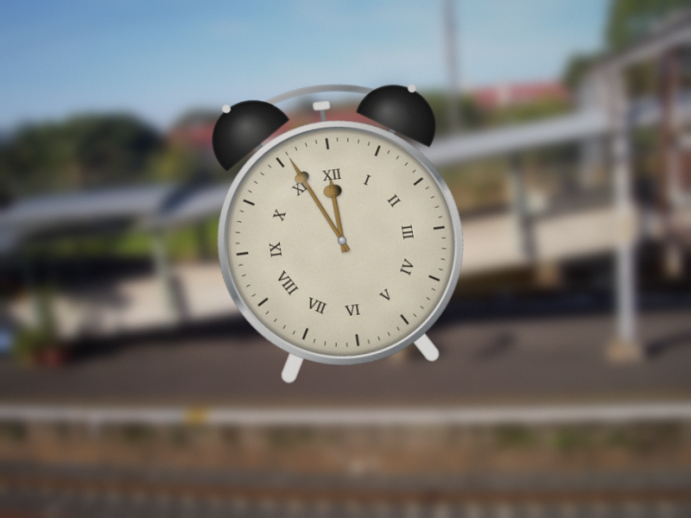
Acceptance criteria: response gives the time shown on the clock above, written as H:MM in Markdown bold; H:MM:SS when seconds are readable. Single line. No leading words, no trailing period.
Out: **11:56**
